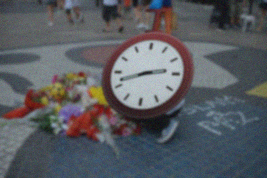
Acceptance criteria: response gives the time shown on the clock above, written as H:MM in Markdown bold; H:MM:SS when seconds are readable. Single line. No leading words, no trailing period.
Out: **2:42**
